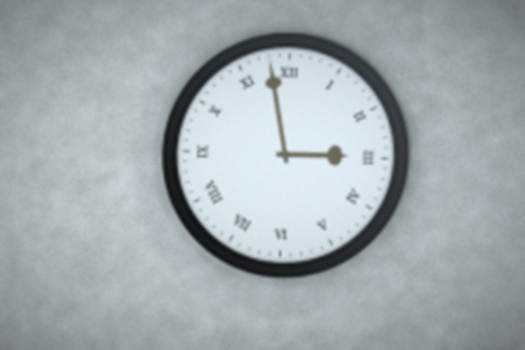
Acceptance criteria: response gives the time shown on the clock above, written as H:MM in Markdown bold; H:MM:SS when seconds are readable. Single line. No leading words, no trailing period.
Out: **2:58**
